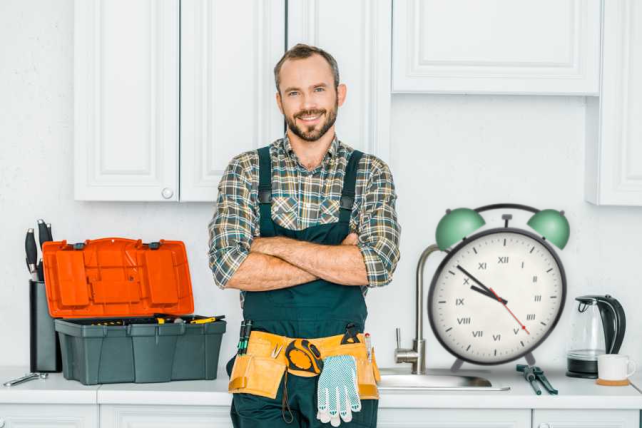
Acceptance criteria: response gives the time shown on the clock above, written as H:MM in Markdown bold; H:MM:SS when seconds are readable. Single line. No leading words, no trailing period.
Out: **9:51:23**
